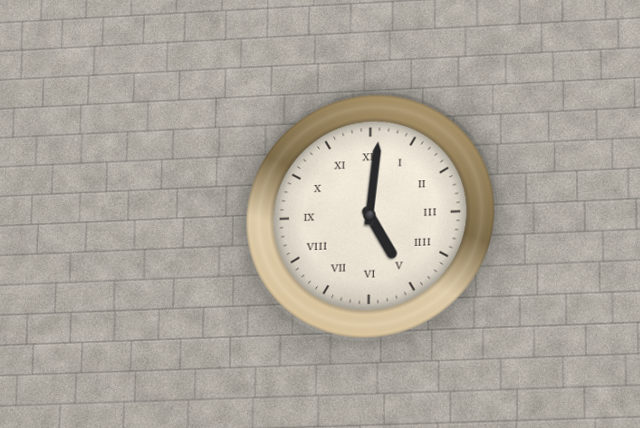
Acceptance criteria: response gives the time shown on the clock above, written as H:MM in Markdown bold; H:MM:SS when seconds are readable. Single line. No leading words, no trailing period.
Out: **5:01**
